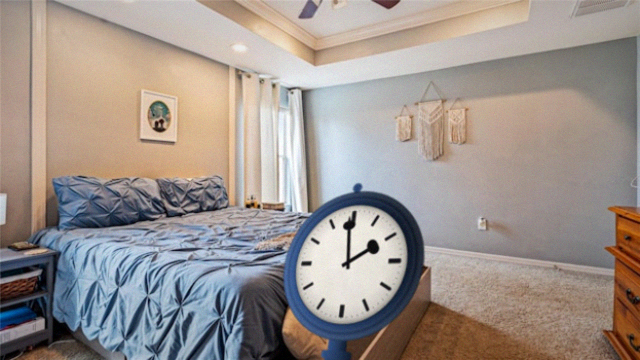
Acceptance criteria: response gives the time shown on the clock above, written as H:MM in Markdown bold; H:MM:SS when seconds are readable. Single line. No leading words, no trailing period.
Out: **1:59**
